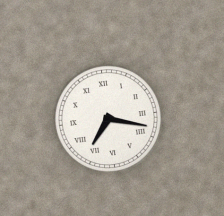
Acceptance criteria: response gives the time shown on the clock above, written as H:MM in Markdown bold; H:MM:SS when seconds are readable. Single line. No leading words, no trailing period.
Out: **7:18**
